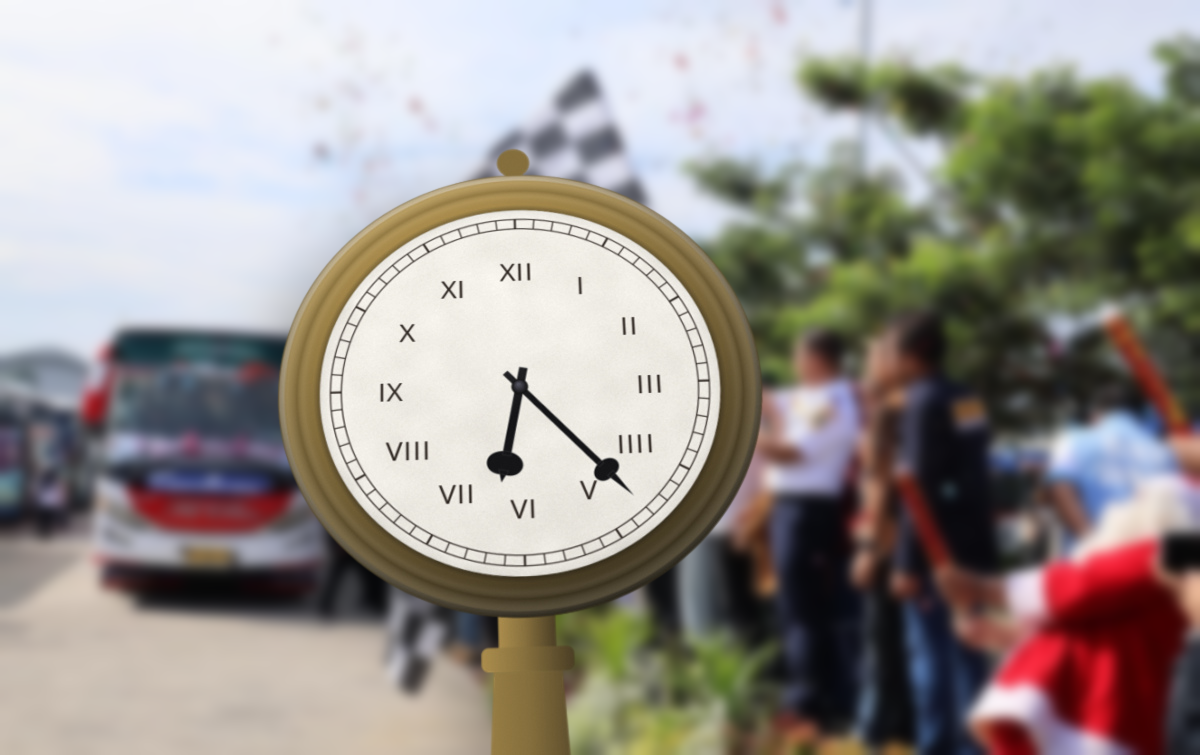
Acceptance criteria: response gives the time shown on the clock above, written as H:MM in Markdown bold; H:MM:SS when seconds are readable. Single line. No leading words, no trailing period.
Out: **6:23**
